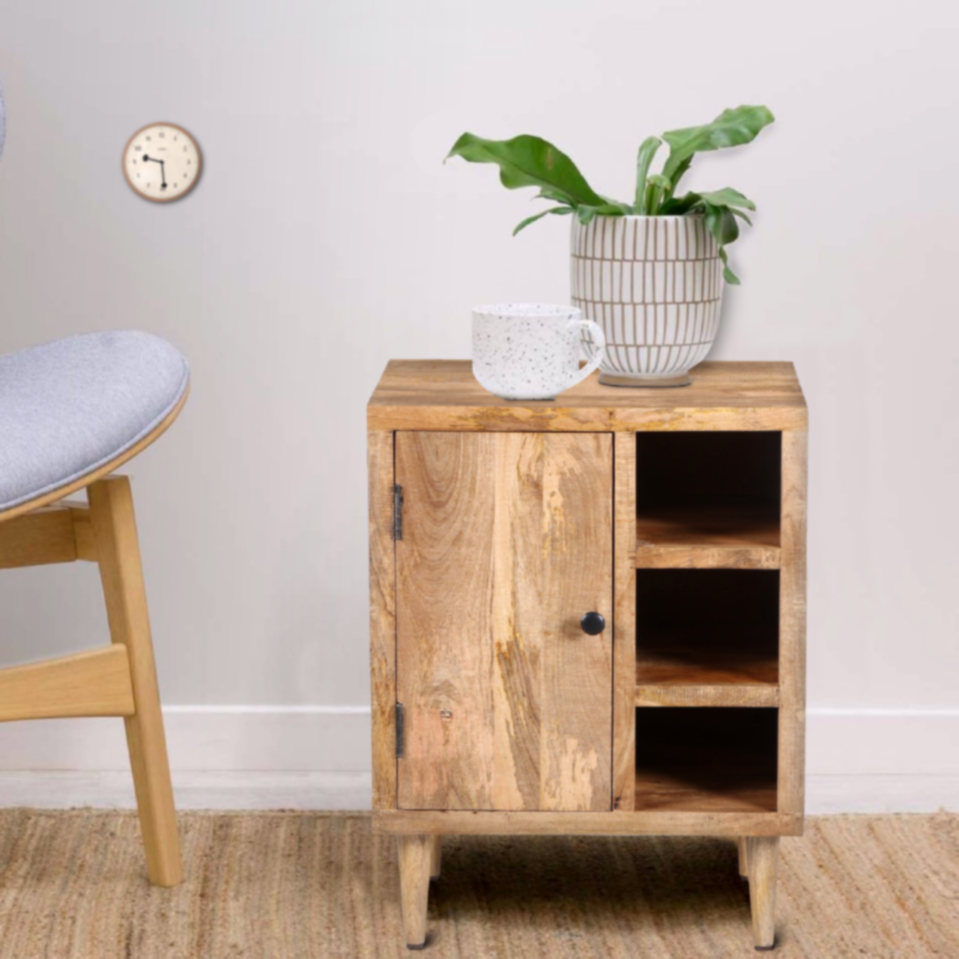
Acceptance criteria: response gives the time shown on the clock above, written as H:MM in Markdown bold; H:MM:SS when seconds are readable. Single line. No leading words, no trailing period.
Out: **9:29**
